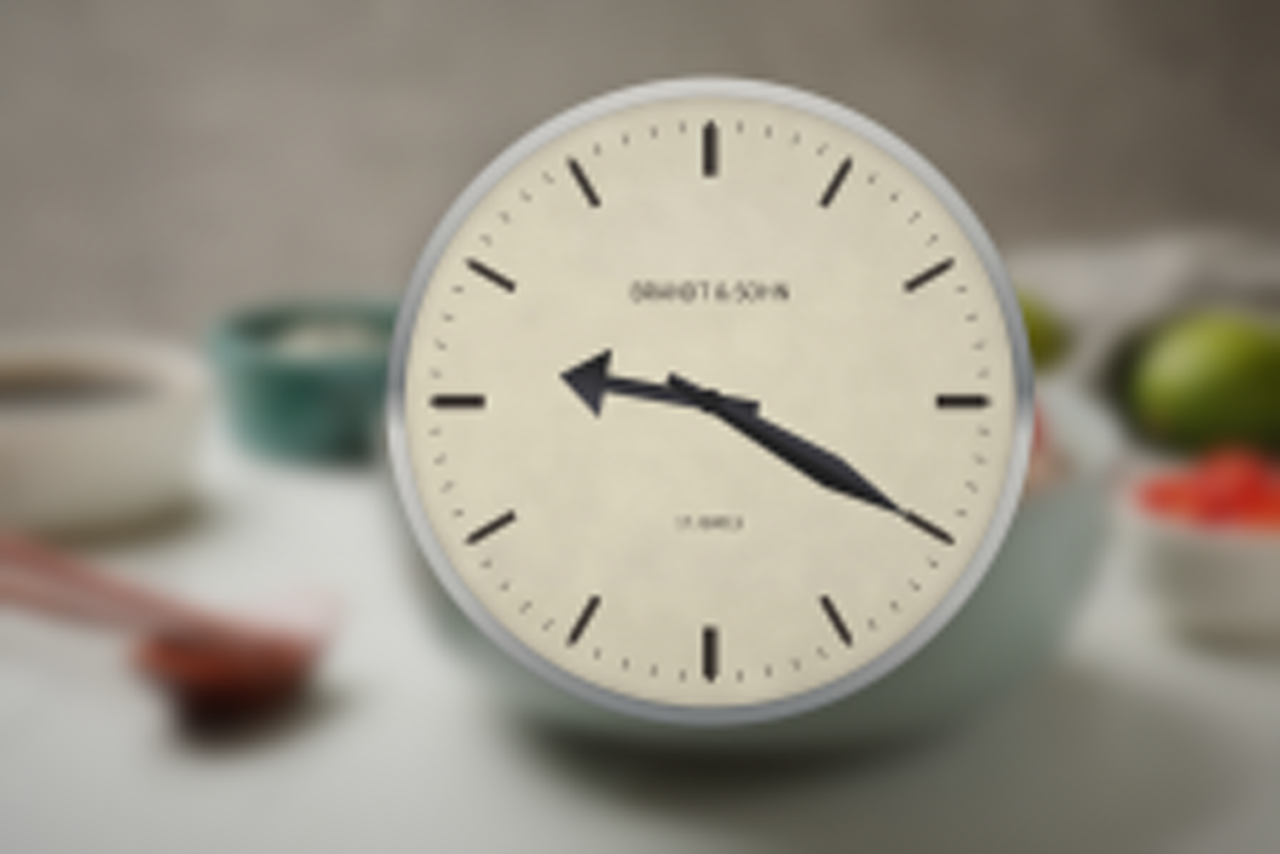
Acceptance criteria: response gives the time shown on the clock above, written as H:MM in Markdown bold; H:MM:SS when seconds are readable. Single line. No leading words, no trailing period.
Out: **9:20**
